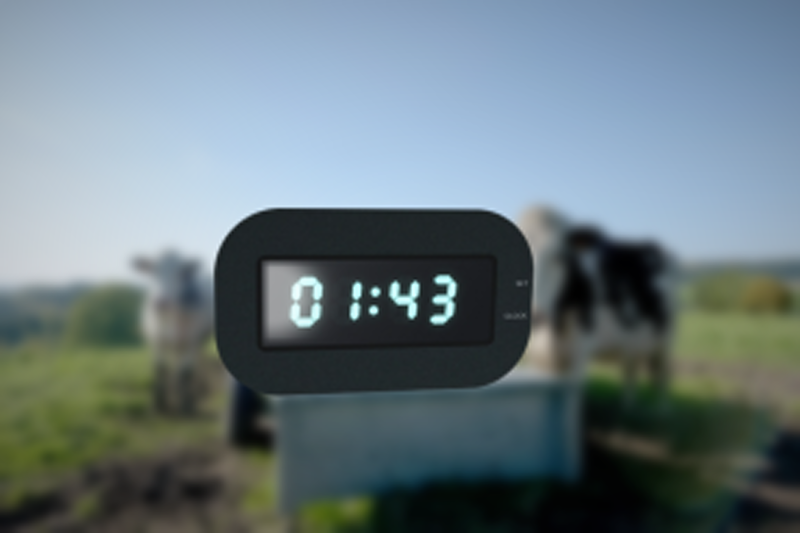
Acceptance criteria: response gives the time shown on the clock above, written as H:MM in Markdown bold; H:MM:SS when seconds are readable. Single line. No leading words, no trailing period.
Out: **1:43**
